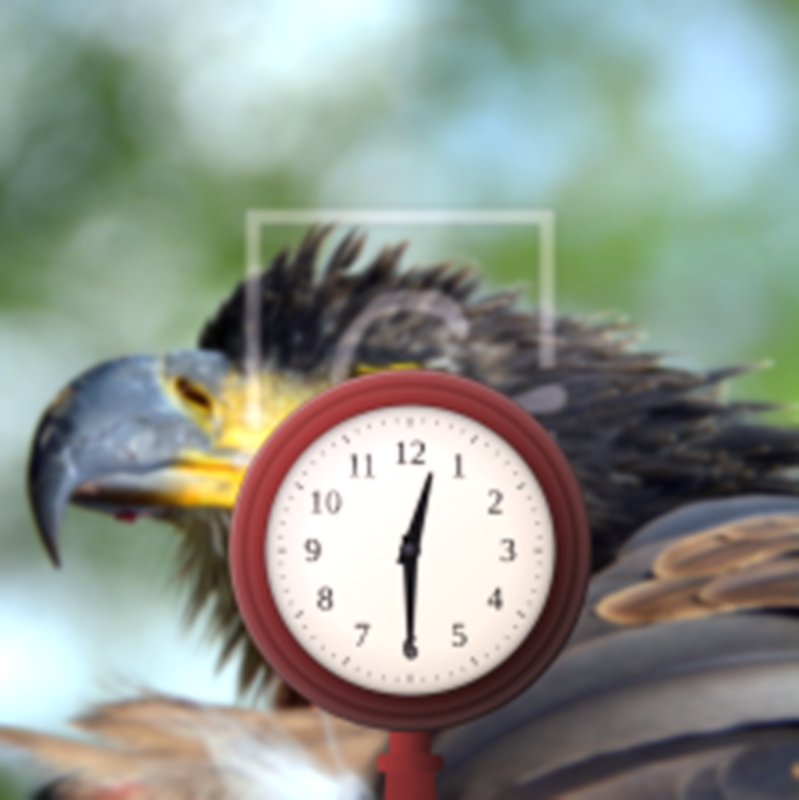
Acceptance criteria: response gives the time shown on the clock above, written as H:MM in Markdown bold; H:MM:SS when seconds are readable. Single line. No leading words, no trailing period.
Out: **12:30**
